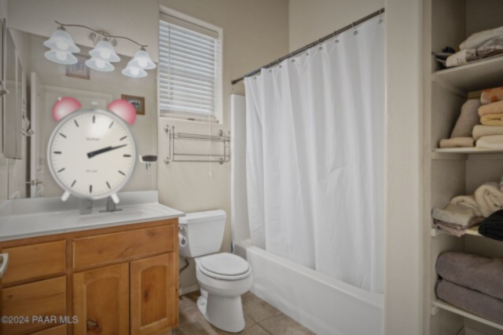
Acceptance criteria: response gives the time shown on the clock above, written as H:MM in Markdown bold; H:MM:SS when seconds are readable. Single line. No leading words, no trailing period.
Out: **2:12**
